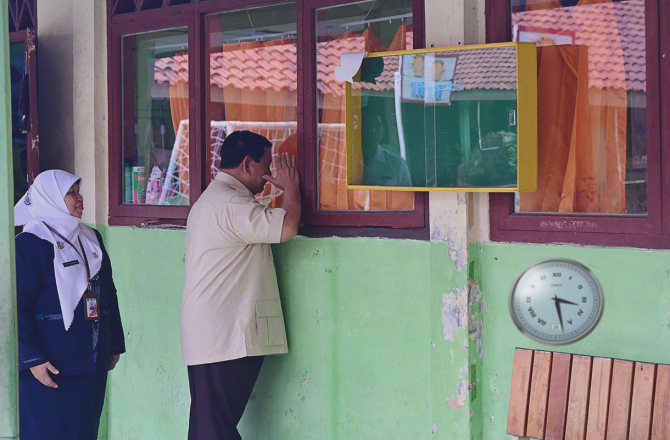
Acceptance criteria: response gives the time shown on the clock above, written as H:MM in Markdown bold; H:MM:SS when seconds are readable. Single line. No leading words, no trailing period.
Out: **3:28**
